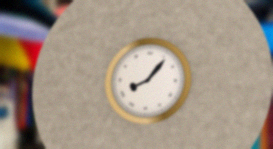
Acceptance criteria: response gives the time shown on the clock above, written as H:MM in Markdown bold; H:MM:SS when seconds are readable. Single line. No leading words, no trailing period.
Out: **8:06**
